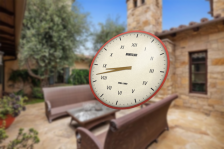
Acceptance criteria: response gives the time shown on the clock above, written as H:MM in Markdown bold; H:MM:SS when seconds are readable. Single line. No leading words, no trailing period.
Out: **8:42**
